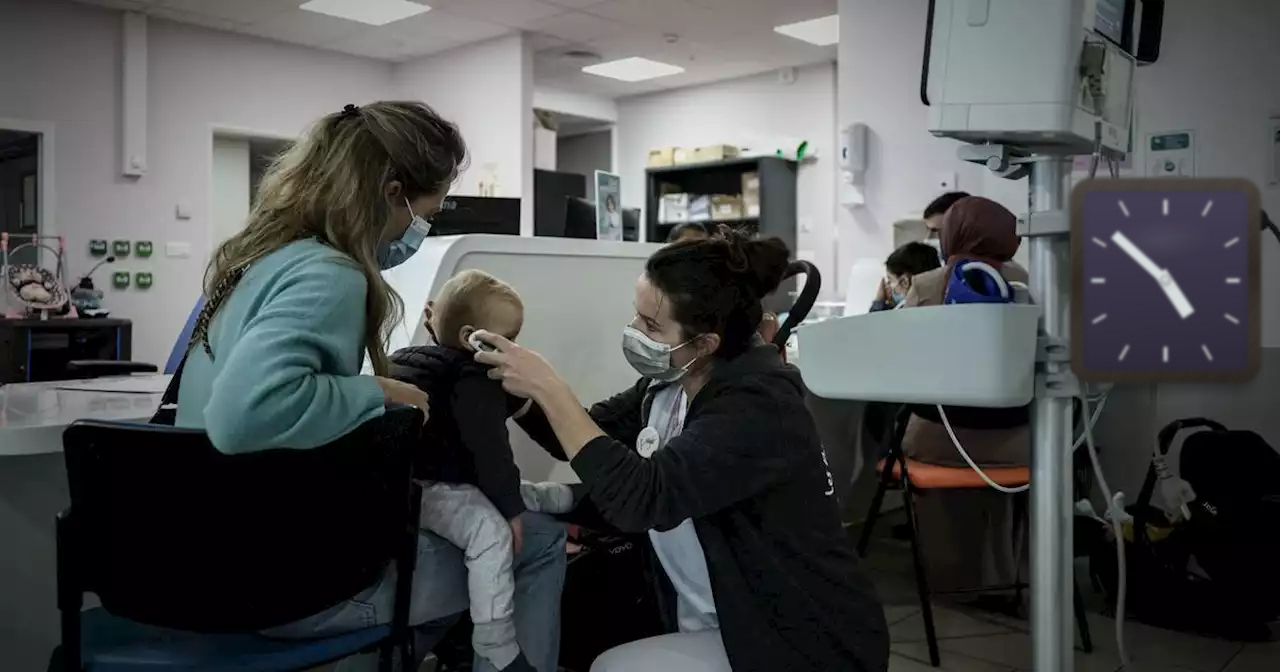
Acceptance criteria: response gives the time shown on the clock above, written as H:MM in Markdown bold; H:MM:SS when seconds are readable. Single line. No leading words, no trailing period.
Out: **4:52**
